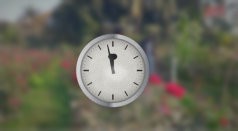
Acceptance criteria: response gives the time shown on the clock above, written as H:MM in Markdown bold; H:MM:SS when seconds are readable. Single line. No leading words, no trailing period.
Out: **11:58**
